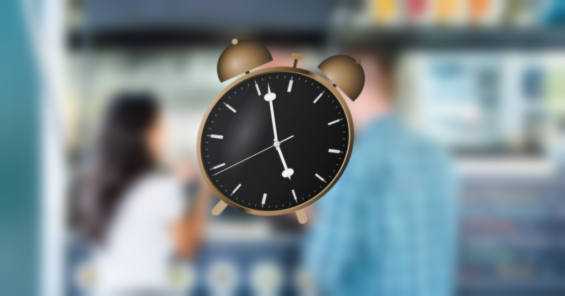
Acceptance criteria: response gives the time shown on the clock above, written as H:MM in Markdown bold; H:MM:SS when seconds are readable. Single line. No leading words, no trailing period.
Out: **4:56:39**
